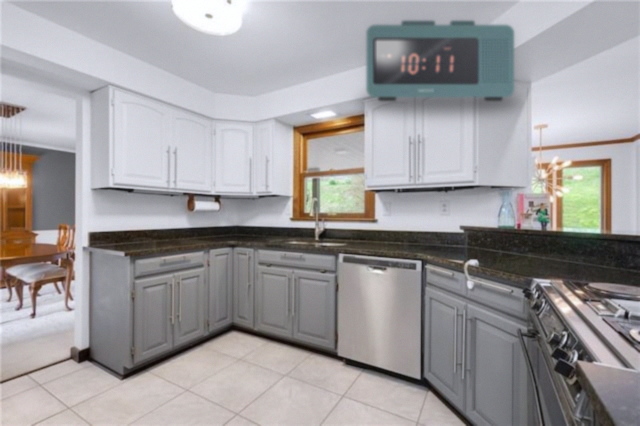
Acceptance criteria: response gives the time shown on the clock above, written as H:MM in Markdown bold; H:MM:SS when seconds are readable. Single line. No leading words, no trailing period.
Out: **10:11**
